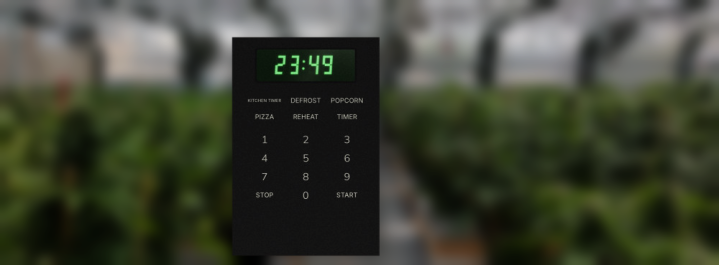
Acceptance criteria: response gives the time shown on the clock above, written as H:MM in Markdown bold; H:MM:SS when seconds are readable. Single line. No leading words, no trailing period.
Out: **23:49**
